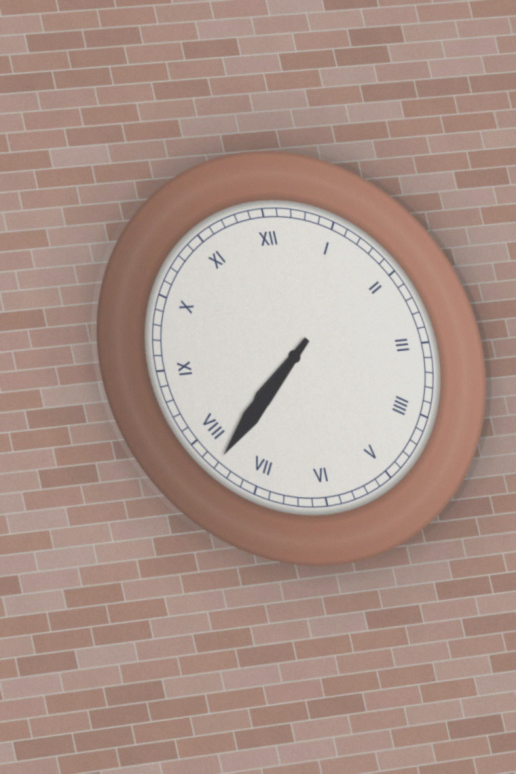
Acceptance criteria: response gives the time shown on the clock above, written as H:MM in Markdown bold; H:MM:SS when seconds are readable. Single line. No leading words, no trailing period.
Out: **7:38**
